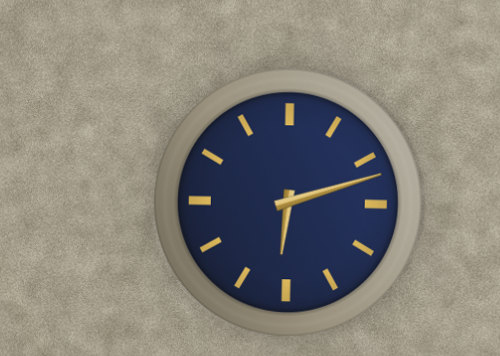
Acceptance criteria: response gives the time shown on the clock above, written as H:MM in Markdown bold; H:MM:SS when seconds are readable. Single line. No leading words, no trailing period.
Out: **6:12**
